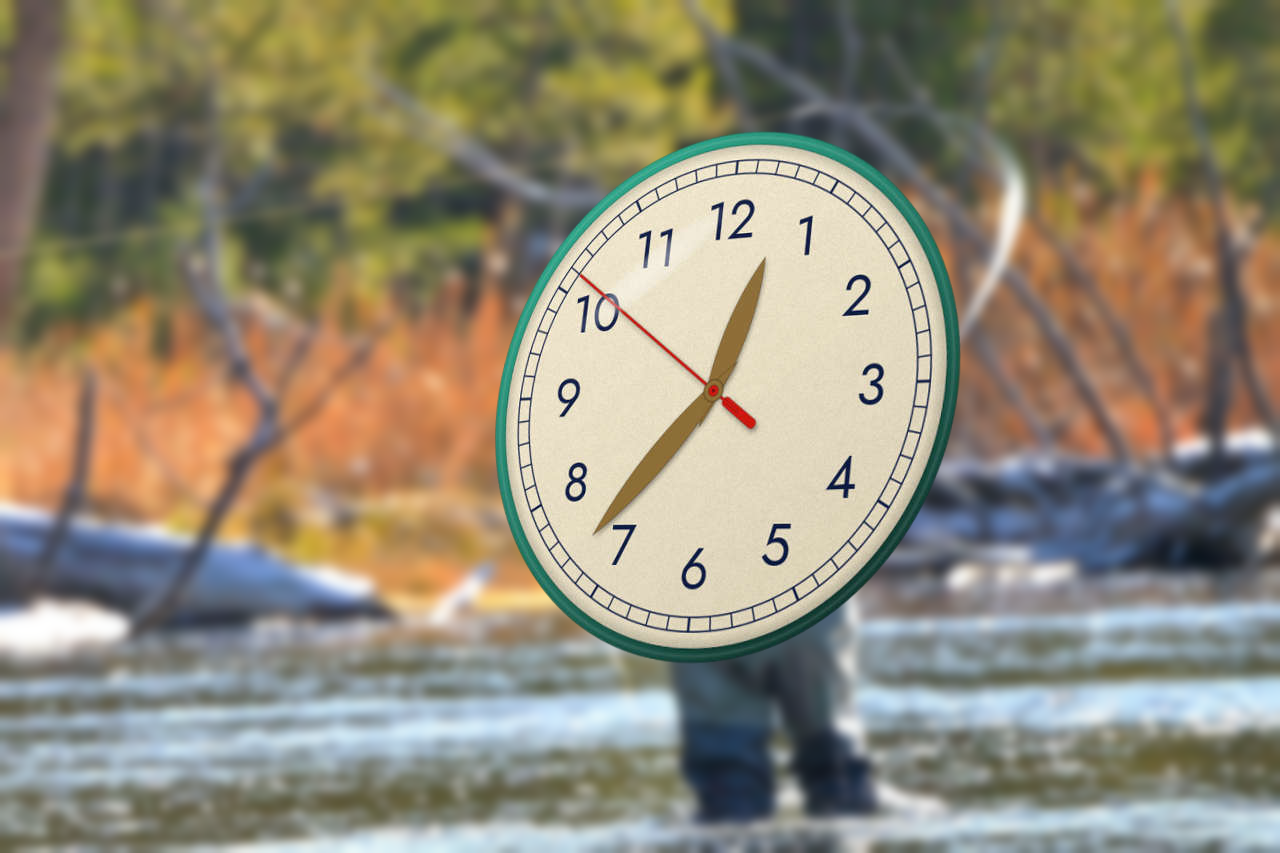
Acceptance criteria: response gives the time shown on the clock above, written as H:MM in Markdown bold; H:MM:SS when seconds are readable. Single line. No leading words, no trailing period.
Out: **12:36:51**
